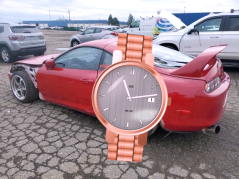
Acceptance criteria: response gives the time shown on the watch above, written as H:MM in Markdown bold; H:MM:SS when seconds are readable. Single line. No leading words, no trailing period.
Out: **11:13**
